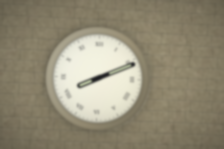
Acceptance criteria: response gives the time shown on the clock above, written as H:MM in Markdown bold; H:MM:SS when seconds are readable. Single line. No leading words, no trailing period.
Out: **8:11**
